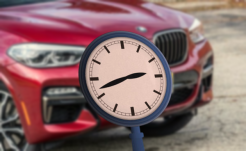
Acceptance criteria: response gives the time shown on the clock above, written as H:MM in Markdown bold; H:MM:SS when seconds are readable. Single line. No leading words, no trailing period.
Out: **2:42**
